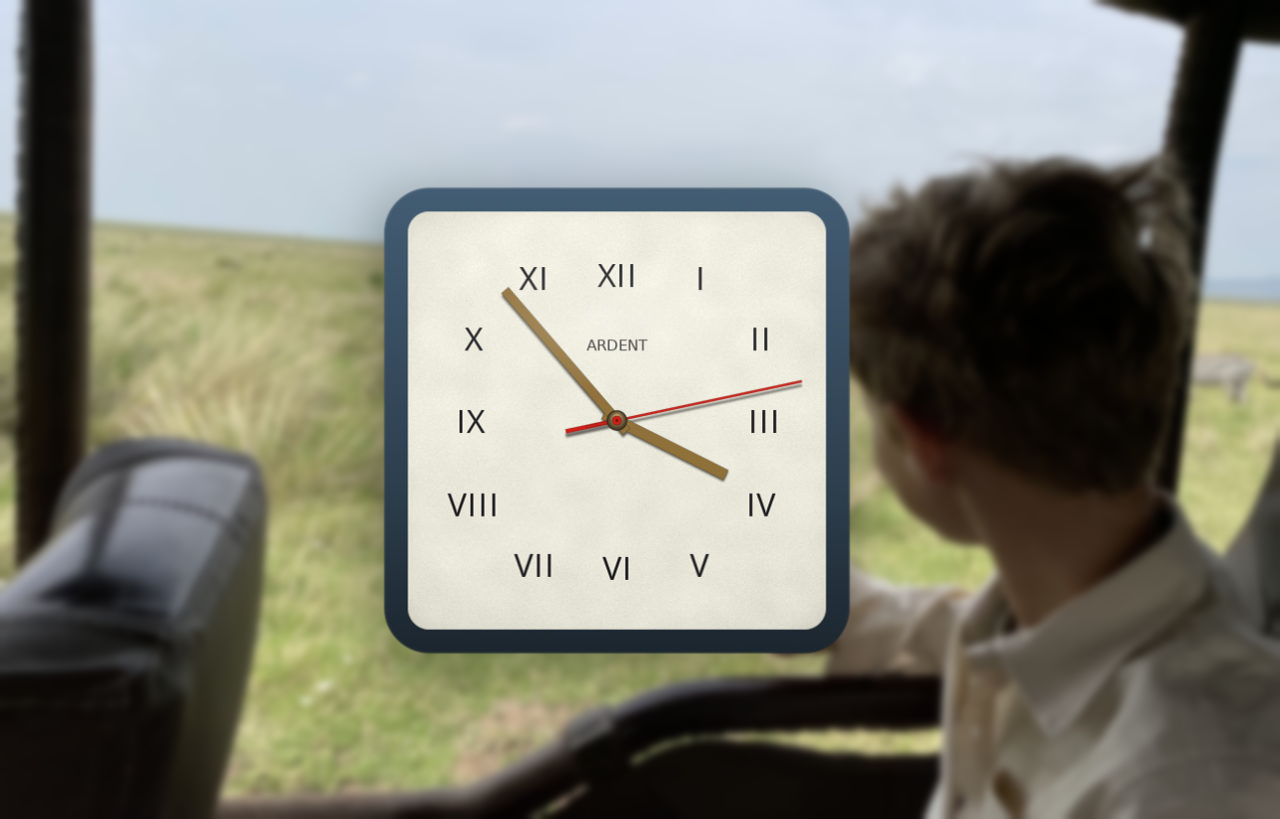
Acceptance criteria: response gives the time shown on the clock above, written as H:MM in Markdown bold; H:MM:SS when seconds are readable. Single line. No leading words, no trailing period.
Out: **3:53:13**
